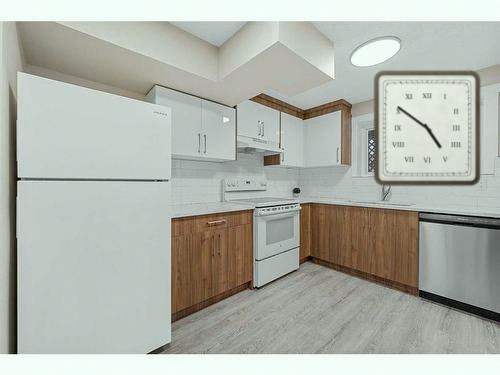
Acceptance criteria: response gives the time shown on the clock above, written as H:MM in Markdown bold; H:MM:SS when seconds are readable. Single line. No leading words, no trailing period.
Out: **4:51**
